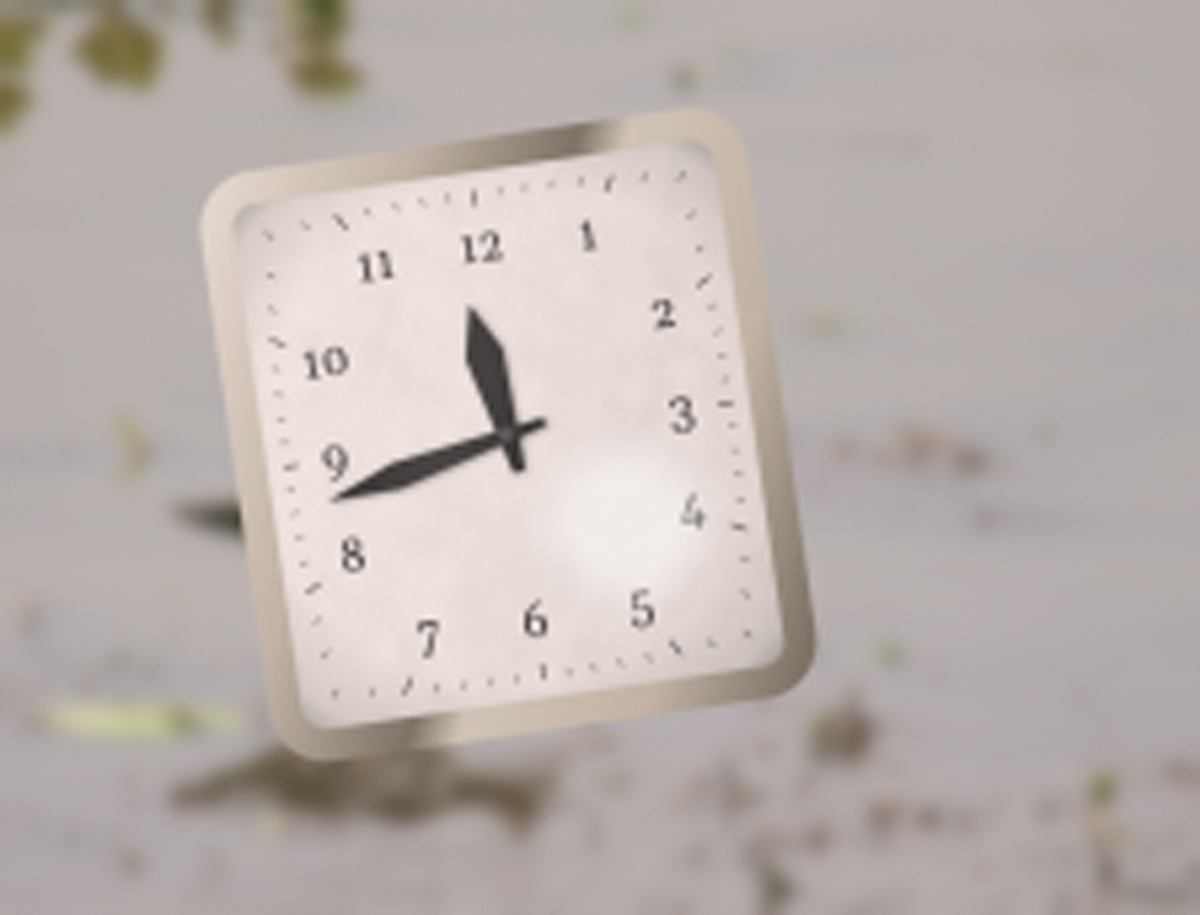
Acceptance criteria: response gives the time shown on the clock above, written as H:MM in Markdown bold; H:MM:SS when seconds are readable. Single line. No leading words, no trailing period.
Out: **11:43**
